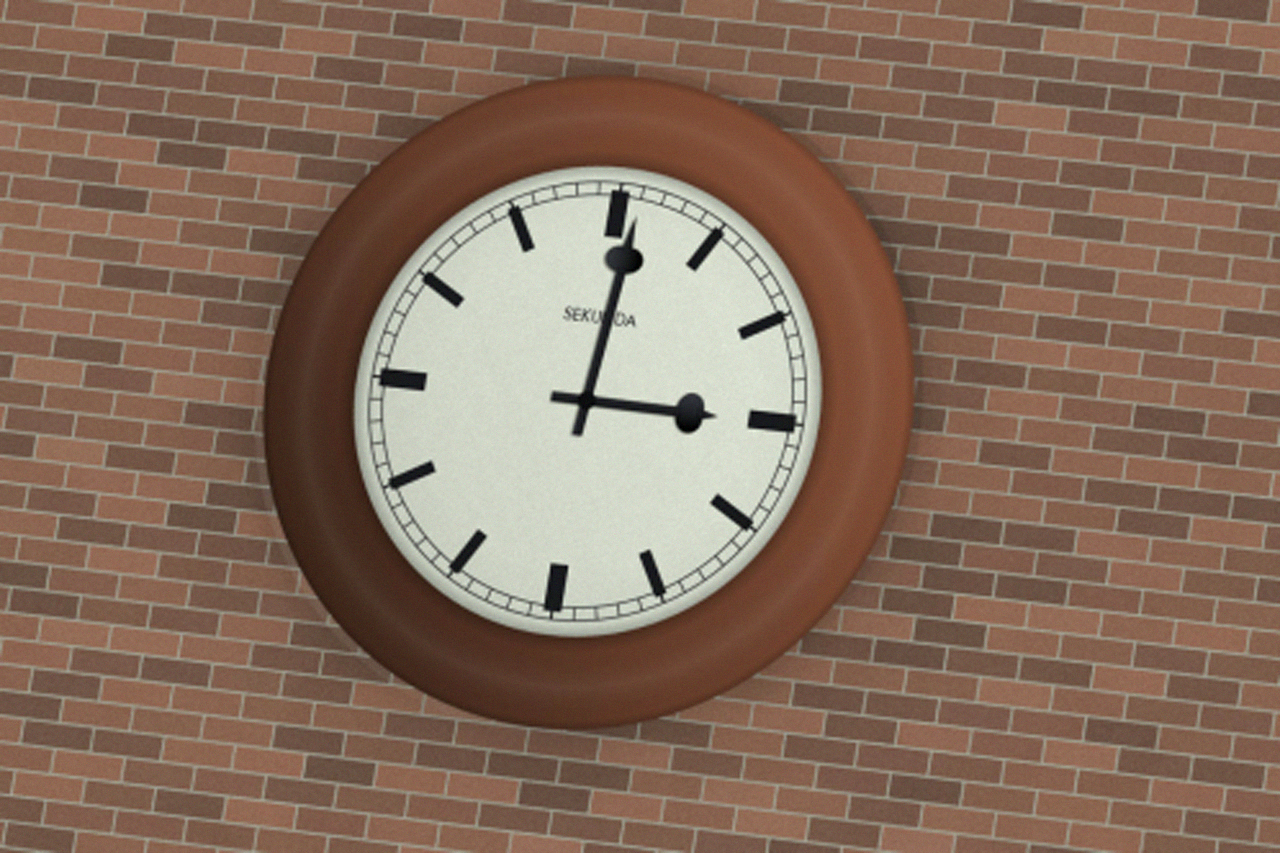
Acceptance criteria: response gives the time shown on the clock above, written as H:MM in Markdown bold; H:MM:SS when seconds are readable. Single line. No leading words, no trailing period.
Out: **3:01**
